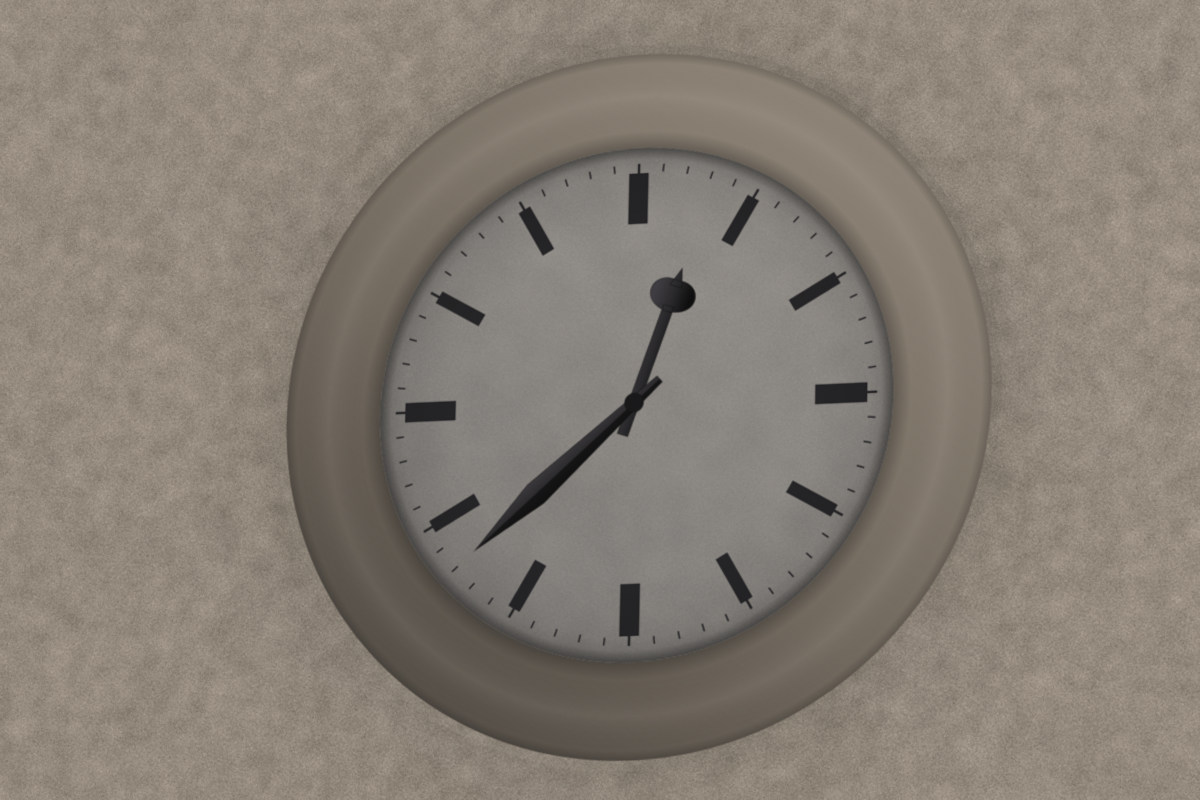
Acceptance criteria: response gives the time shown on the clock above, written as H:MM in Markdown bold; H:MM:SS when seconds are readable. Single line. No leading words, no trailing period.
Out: **12:38**
